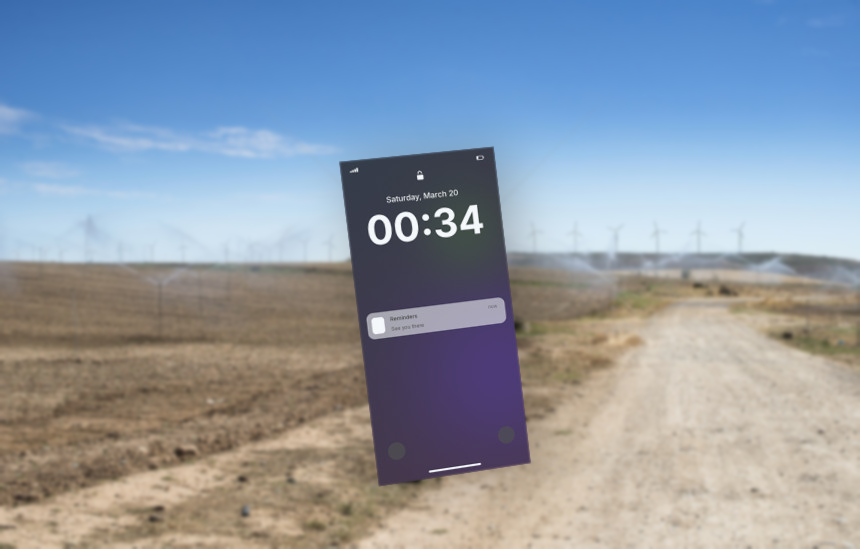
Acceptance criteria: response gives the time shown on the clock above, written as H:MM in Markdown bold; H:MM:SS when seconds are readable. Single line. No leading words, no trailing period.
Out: **0:34**
